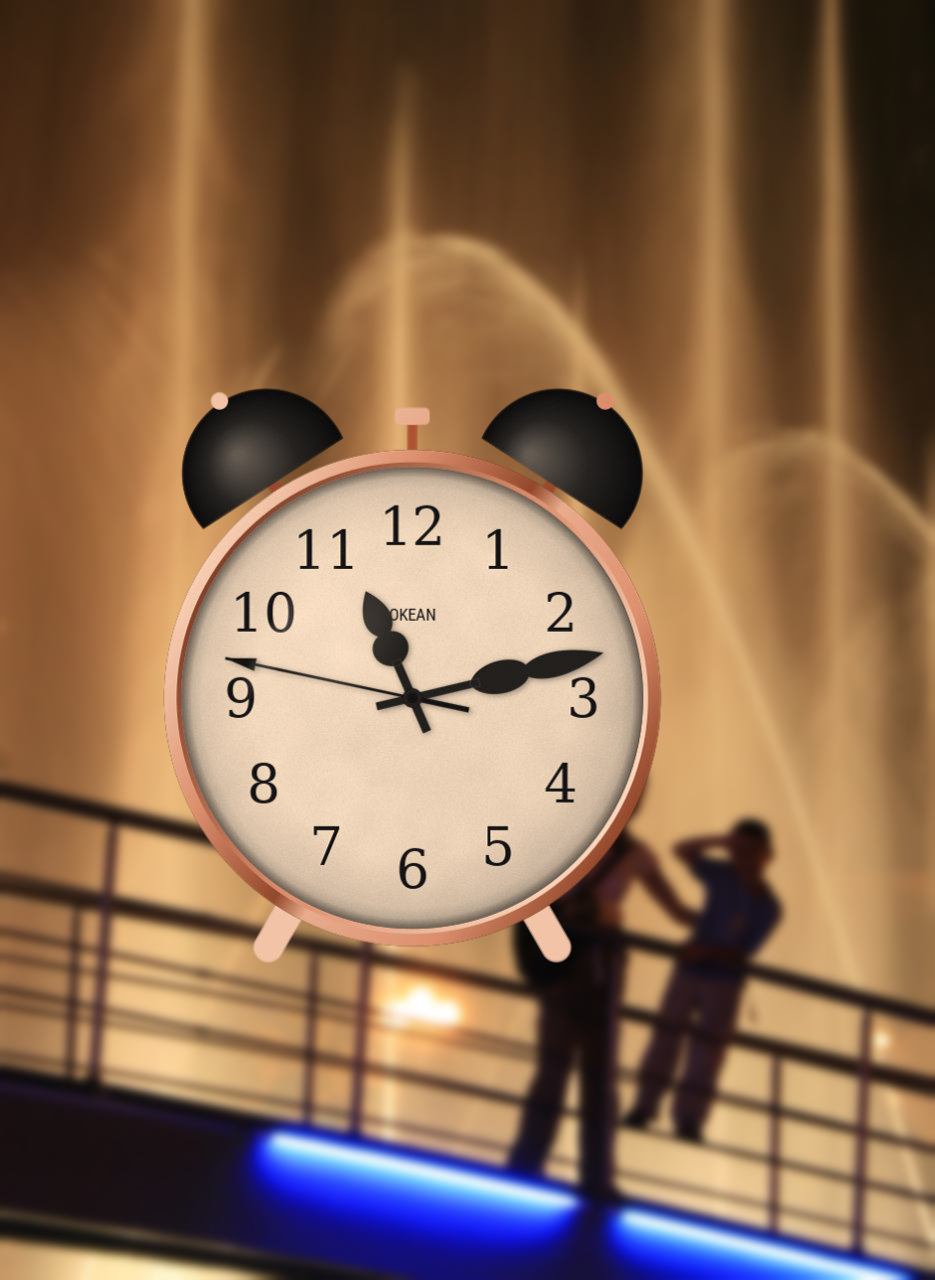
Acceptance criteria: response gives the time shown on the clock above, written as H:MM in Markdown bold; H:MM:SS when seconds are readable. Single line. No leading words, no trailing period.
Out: **11:12:47**
